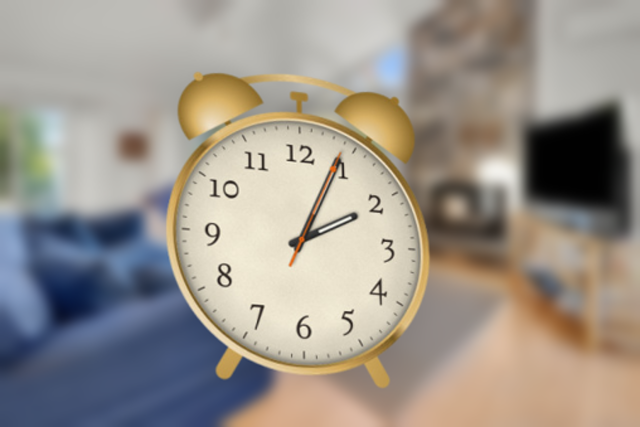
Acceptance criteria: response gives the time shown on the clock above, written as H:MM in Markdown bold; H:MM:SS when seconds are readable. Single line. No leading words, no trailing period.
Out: **2:04:04**
